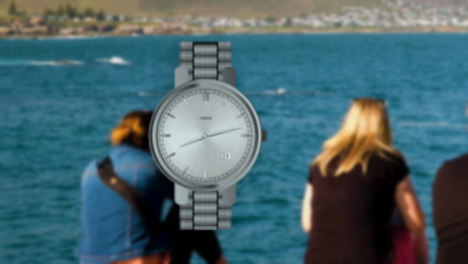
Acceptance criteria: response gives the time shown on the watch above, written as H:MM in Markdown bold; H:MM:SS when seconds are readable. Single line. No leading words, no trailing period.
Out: **8:13**
